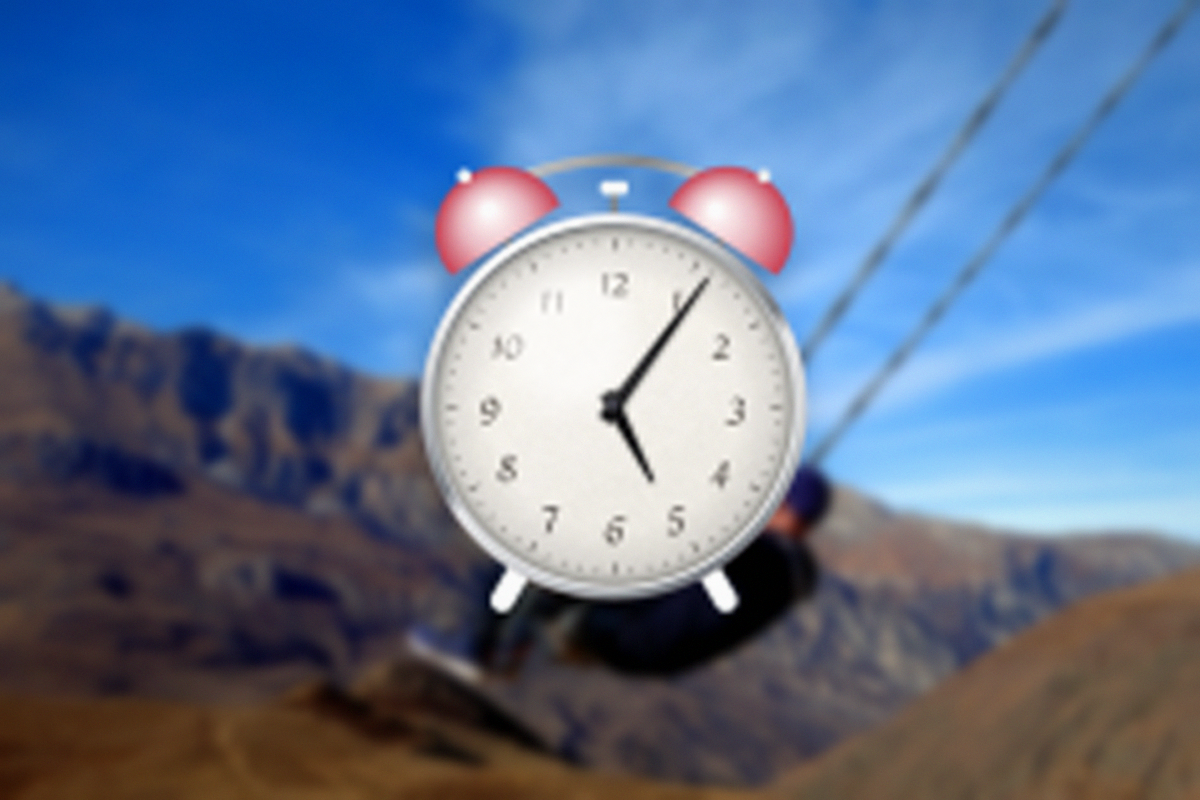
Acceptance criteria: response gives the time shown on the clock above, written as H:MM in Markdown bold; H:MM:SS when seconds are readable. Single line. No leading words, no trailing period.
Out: **5:06**
